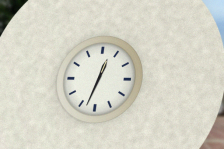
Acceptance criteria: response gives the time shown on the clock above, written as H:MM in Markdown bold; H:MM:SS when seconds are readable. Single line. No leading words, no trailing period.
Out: **12:33**
